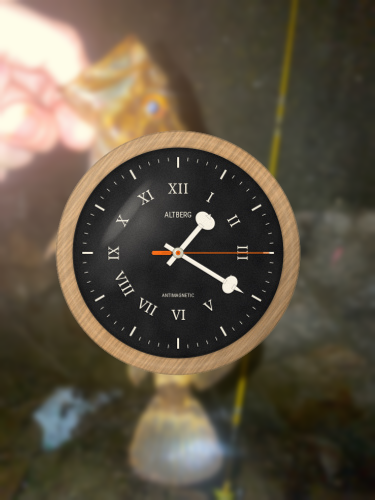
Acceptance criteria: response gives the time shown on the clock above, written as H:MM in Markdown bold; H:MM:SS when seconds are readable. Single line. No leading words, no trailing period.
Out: **1:20:15**
